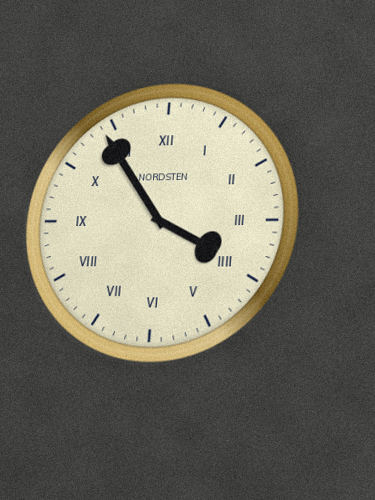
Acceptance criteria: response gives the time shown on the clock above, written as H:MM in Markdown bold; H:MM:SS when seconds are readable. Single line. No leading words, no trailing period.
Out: **3:54**
